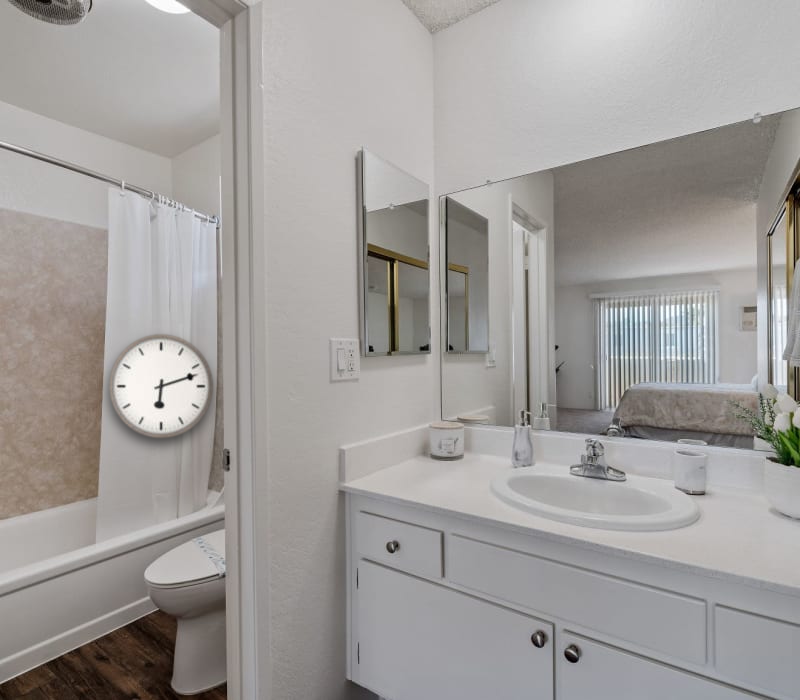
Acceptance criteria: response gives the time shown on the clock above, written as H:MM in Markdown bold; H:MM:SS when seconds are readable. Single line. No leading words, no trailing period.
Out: **6:12**
